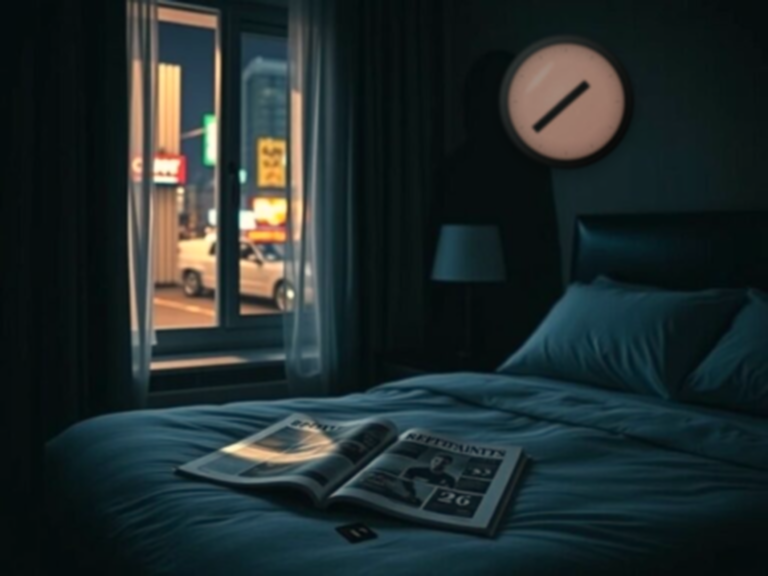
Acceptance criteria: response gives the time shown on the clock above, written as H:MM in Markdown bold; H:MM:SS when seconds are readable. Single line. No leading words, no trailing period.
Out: **1:38**
